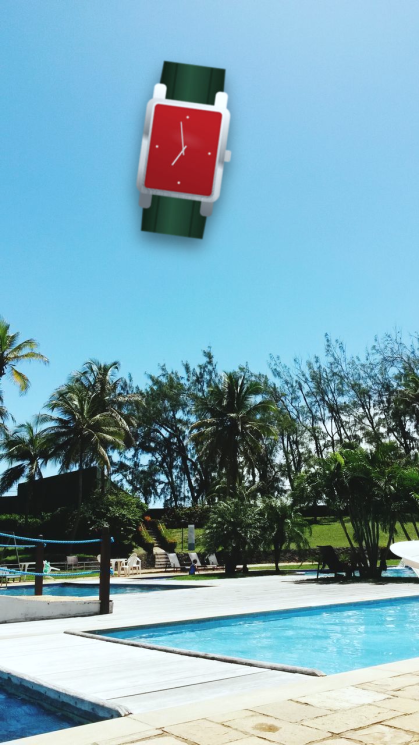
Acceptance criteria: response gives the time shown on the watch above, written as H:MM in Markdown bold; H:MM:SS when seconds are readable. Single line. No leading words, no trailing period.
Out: **6:58**
